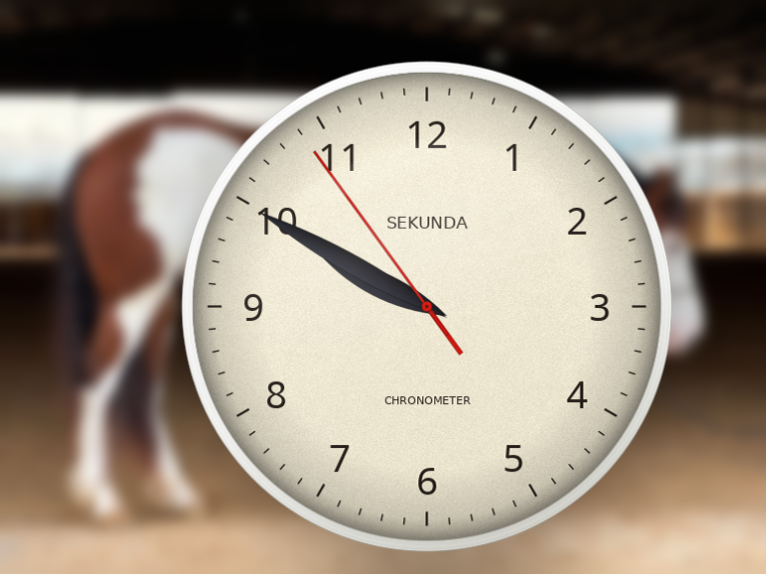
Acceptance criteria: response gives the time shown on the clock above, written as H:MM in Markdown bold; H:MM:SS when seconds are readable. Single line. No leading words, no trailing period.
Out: **9:49:54**
